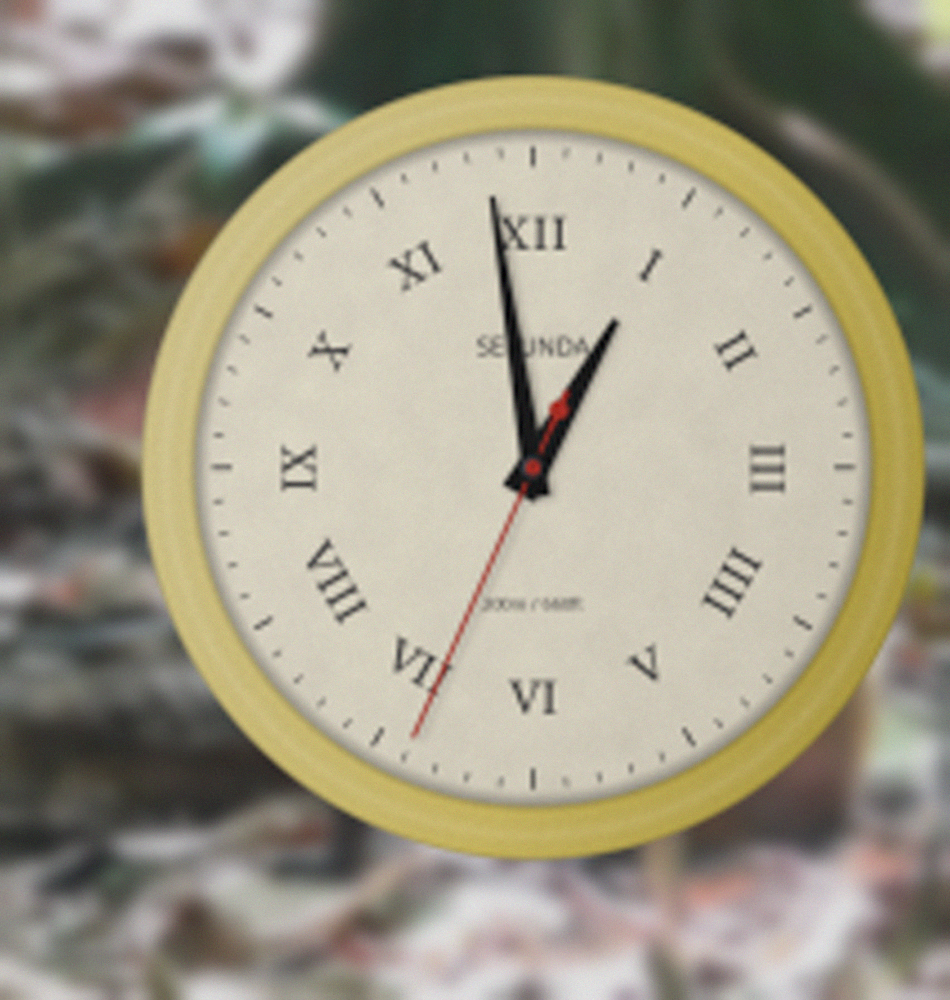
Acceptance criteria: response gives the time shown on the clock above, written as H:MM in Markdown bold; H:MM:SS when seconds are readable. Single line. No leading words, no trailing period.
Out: **12:58:34**
